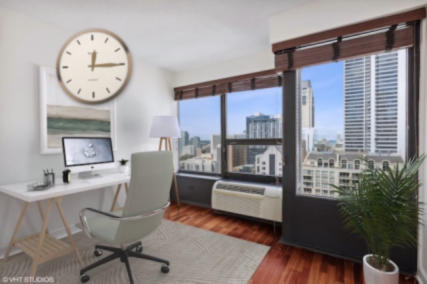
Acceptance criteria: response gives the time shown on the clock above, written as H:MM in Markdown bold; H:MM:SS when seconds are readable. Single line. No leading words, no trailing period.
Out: **12:15**
